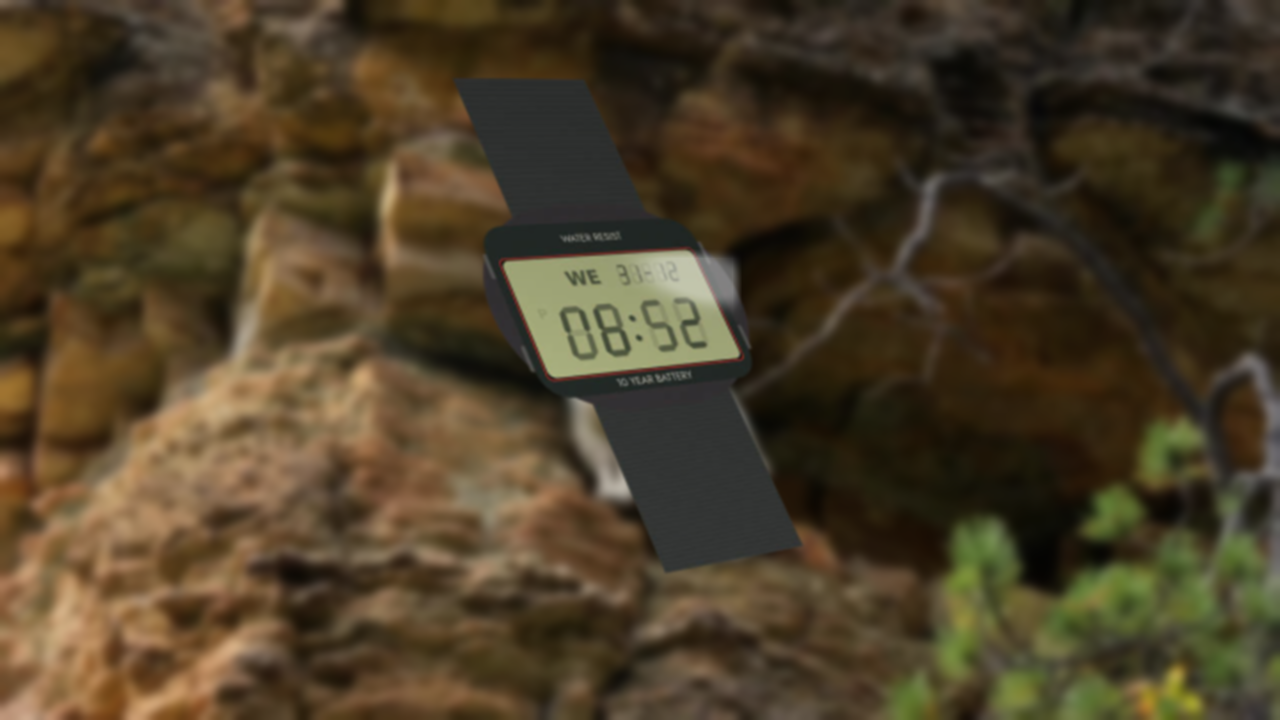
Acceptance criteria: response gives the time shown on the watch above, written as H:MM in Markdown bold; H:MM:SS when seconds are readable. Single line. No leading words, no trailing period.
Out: **8:52**
